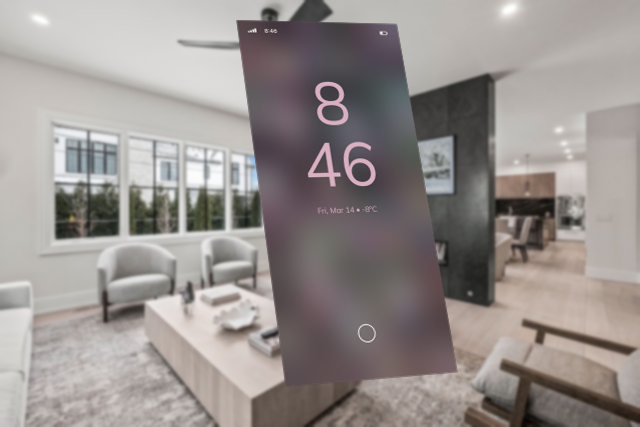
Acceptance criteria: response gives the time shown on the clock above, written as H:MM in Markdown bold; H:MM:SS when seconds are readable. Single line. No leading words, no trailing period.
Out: **8:46**
